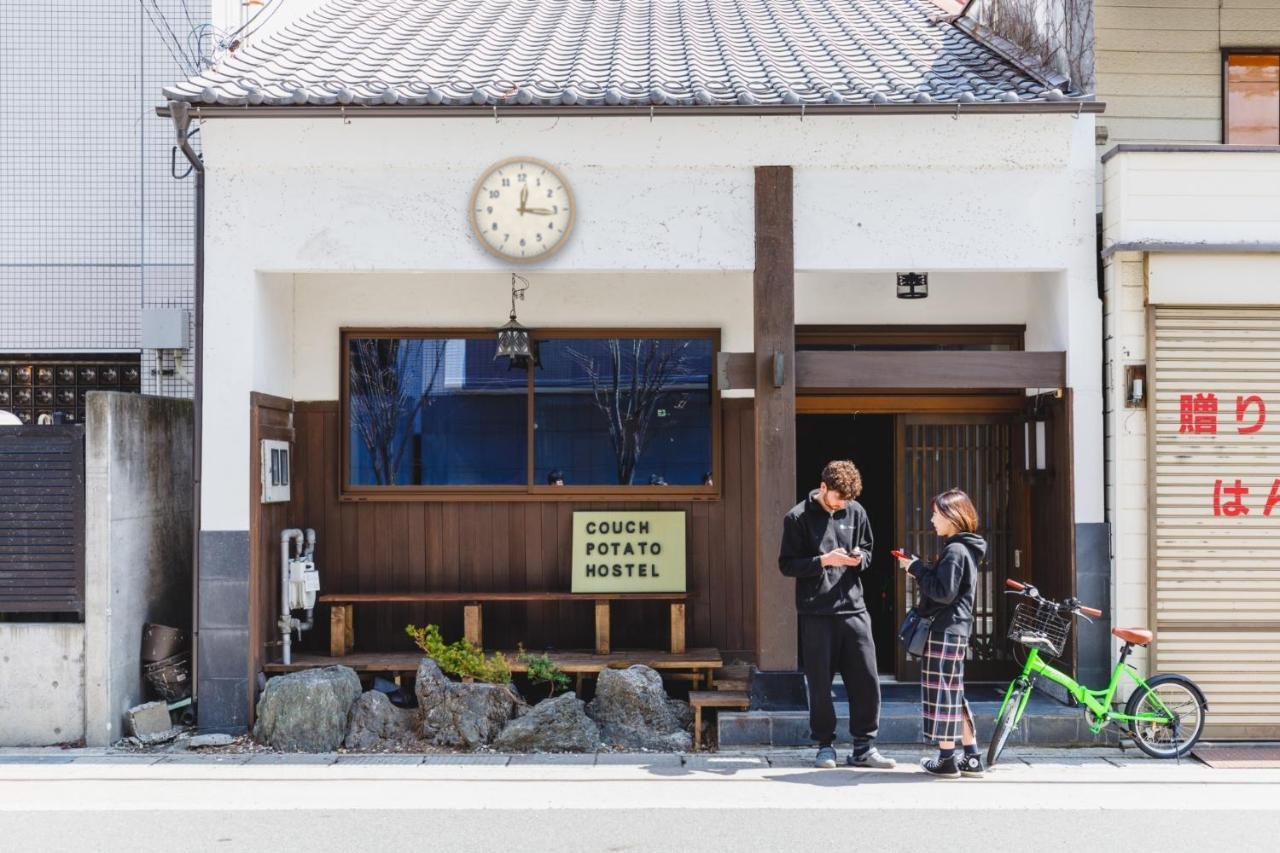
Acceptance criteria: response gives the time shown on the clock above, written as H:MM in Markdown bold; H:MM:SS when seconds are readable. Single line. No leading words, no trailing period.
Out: **12:16**
